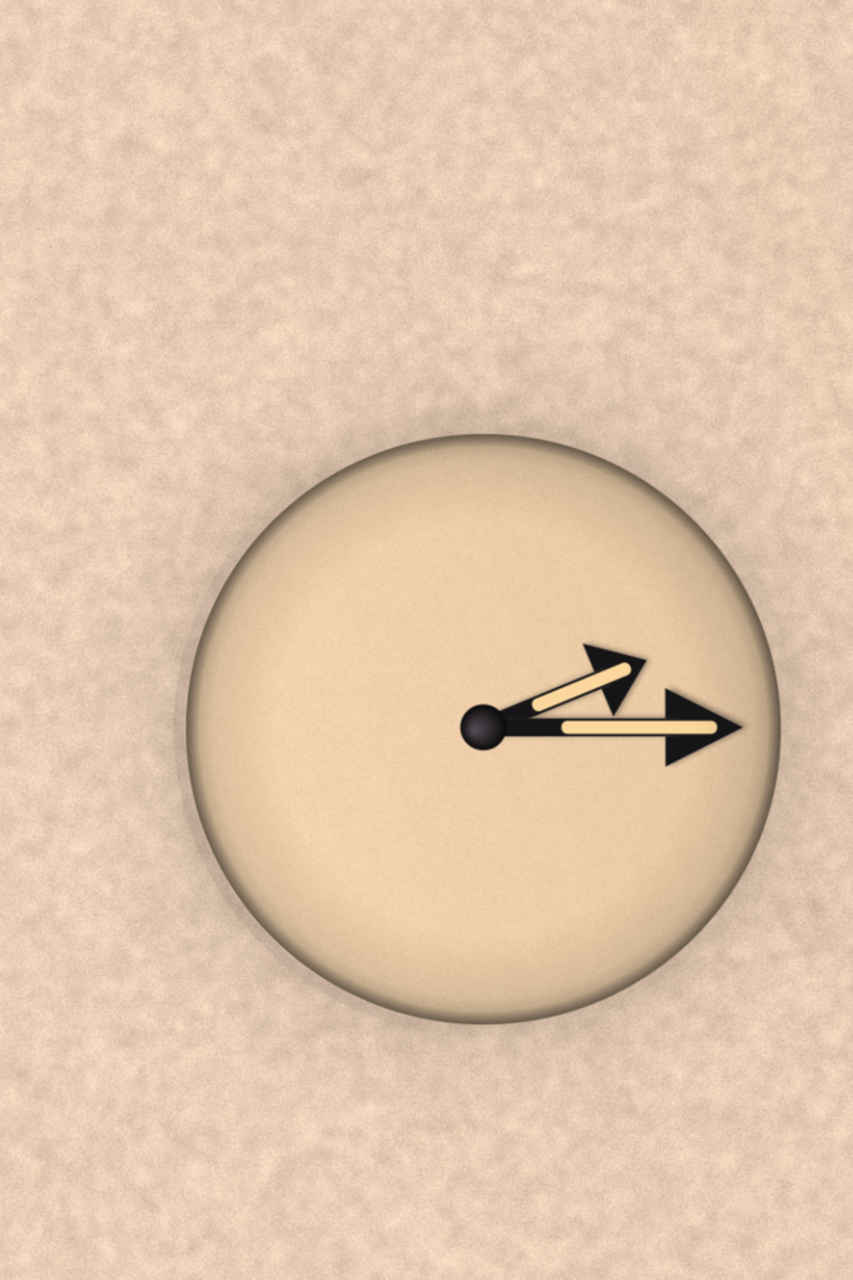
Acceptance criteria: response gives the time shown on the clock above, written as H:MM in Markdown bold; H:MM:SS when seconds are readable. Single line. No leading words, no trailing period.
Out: **2:15**
